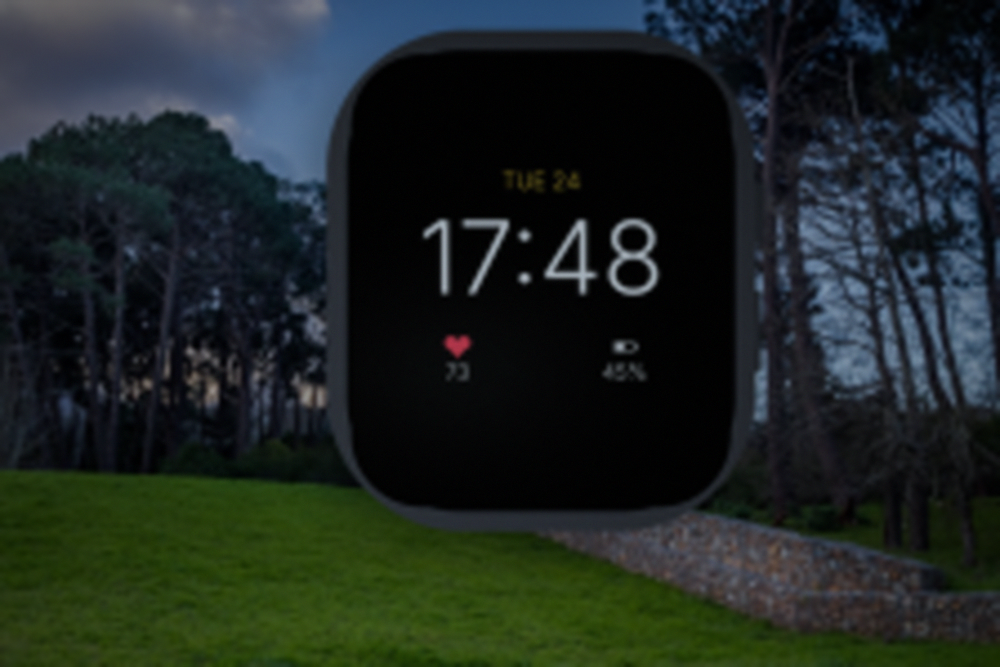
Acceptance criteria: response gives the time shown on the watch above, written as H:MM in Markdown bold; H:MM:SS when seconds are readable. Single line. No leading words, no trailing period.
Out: **17:48**
